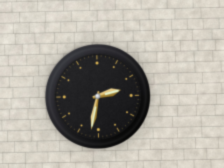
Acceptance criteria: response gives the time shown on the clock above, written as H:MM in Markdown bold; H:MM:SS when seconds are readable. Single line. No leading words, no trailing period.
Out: **2:32**
